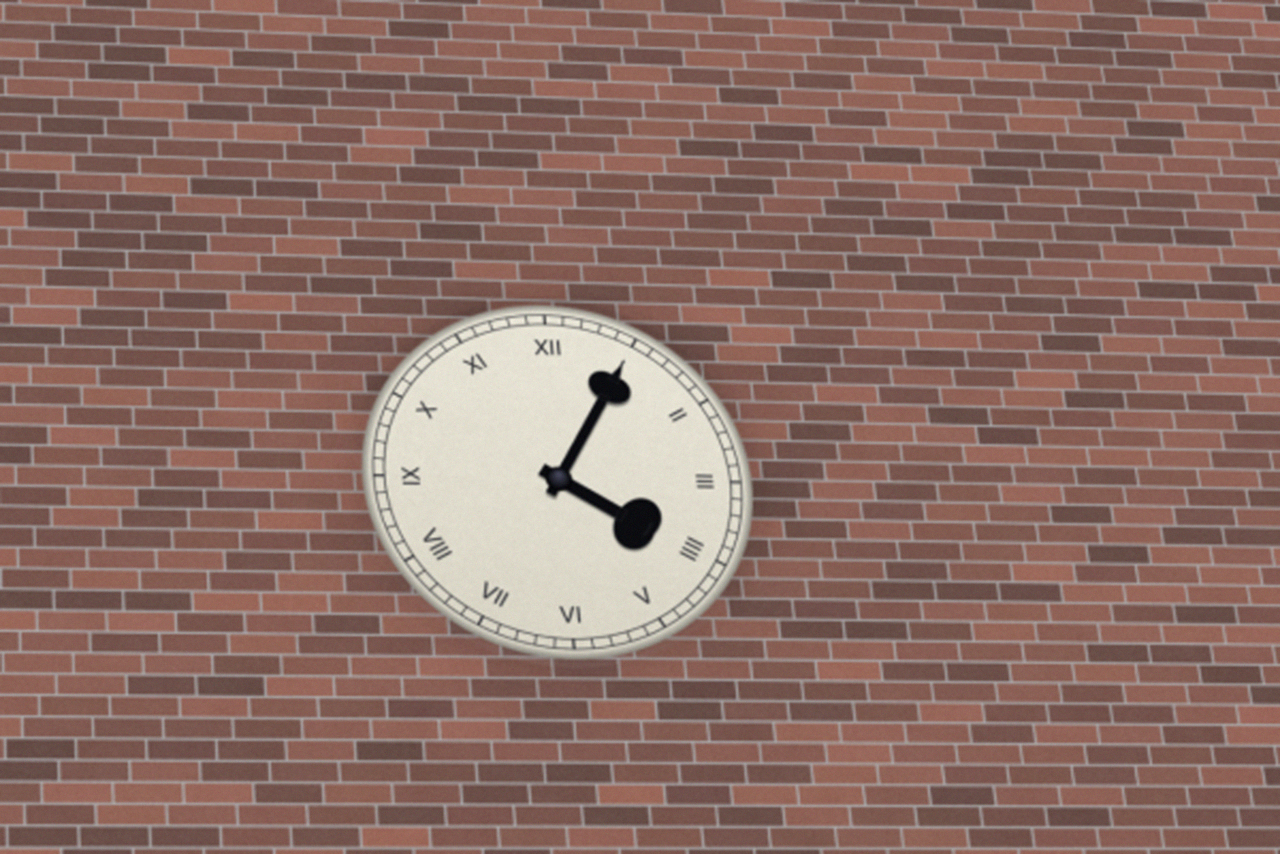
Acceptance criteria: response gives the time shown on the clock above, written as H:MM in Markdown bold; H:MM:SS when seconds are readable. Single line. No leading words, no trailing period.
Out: **4:05**
